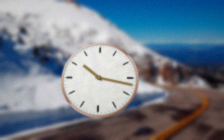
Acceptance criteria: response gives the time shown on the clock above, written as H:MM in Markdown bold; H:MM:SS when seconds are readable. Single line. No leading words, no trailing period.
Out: **10:17**
